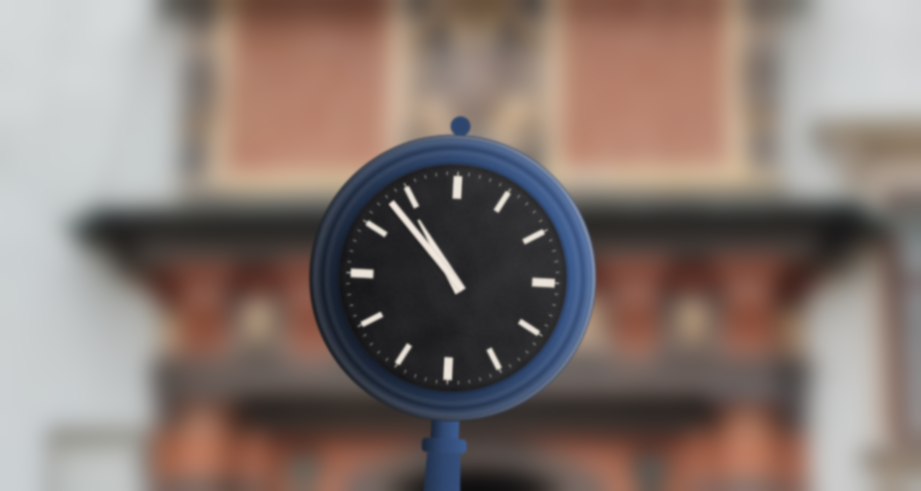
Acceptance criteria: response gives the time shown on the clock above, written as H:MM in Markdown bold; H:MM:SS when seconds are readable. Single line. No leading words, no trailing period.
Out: **10:53**
